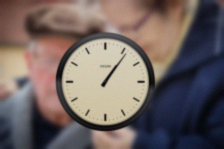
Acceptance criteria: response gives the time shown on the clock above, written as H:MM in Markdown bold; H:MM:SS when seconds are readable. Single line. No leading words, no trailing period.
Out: **1:06**
